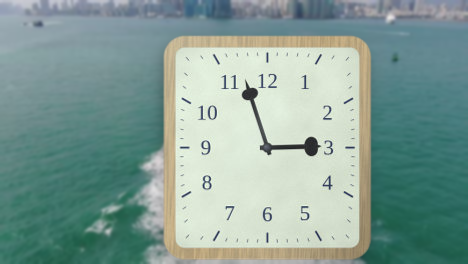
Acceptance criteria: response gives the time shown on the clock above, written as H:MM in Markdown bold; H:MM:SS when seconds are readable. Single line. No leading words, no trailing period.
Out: **2:57**
